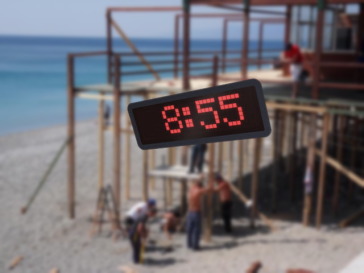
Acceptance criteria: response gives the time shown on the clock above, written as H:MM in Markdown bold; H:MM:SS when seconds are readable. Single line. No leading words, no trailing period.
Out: **8:55**
